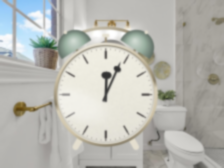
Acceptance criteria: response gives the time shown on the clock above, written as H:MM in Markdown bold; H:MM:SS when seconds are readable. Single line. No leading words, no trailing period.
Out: **12:04**
